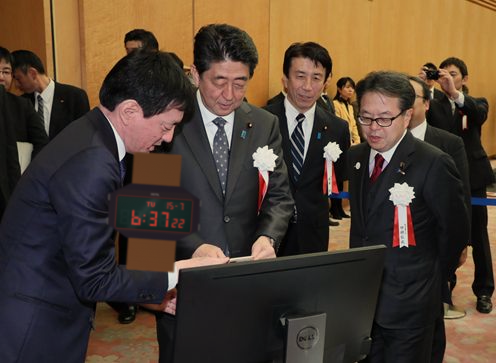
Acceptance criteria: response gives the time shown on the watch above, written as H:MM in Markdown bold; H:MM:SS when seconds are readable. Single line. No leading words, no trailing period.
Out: **6:37**
